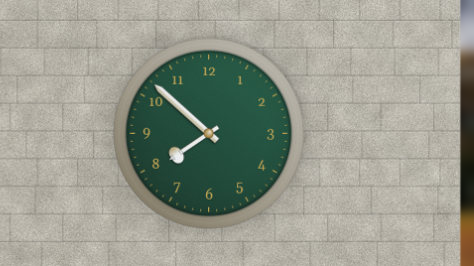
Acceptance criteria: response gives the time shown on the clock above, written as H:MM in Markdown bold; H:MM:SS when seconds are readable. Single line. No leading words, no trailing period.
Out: **7:52**
